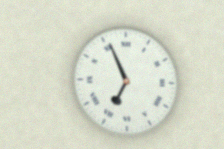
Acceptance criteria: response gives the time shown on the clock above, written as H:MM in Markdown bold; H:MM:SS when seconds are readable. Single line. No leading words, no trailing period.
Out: **6:56**
